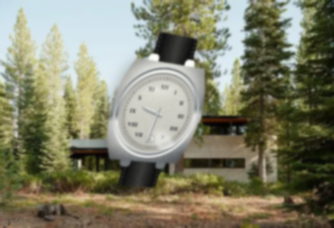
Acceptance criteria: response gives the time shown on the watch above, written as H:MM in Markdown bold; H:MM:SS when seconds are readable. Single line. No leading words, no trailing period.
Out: **9:31**
